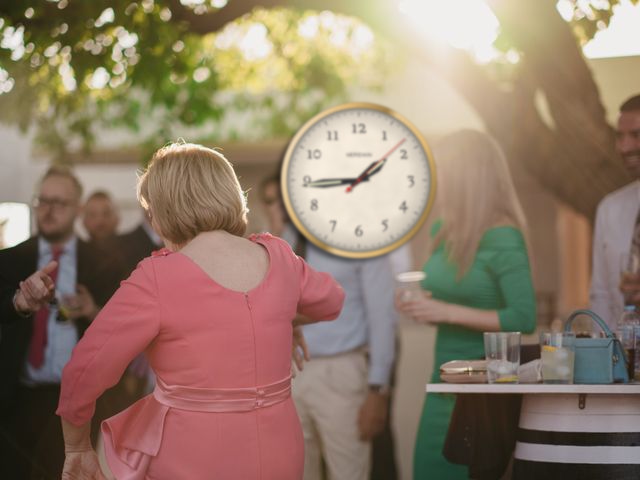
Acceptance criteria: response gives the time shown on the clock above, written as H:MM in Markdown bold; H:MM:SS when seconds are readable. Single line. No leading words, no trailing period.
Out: **1:44:08**
